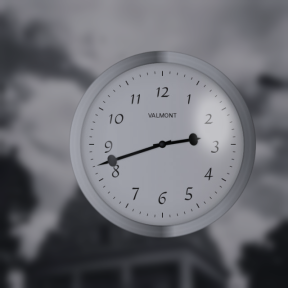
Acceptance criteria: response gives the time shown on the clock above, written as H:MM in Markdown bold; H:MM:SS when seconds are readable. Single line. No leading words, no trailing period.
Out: **2:42**
